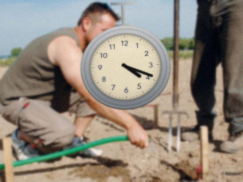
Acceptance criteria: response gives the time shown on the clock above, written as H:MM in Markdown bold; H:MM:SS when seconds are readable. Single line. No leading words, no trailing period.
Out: **4:19**
